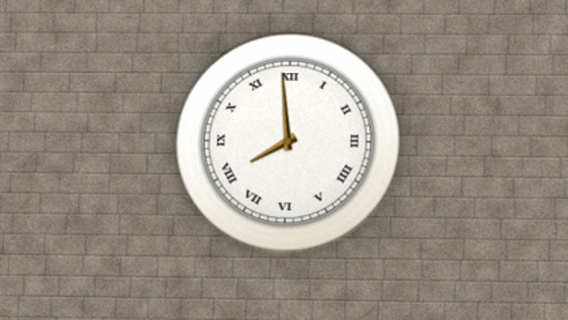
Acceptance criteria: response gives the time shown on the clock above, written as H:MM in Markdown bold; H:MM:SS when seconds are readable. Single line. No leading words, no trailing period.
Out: **7:59**
